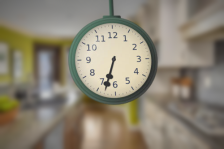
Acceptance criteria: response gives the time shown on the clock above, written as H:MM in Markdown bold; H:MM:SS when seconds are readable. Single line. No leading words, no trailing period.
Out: **6:33**
